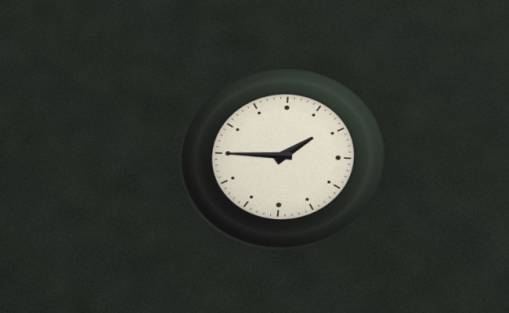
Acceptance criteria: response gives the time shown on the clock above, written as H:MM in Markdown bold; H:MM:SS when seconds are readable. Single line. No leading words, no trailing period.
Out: **1:45**
